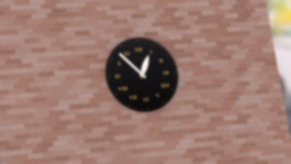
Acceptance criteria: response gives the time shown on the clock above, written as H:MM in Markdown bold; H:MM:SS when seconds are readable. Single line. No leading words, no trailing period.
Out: **12:53**
